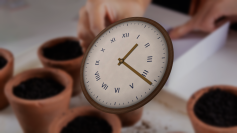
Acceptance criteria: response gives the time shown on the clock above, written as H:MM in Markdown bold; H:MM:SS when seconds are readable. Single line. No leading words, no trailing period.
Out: **1:21**
